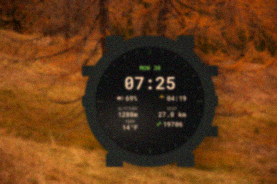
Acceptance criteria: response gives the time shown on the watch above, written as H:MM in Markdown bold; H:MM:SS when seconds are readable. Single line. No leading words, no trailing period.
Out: **7:25**
